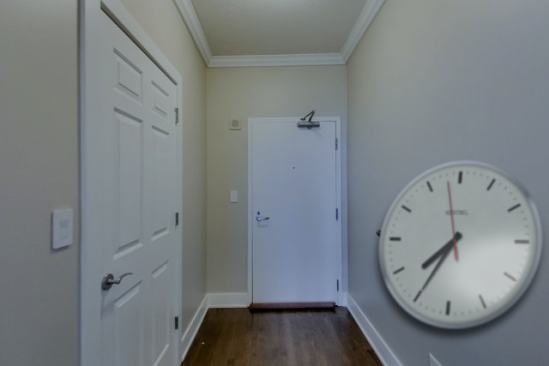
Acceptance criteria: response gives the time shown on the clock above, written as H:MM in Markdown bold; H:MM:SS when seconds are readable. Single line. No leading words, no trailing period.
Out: **7:34:58**
